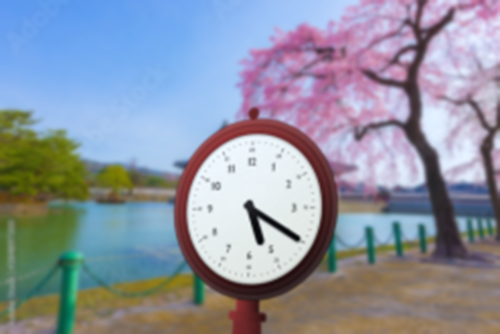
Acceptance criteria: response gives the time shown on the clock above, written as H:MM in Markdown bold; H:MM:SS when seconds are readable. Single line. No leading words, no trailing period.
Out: **5:20**
